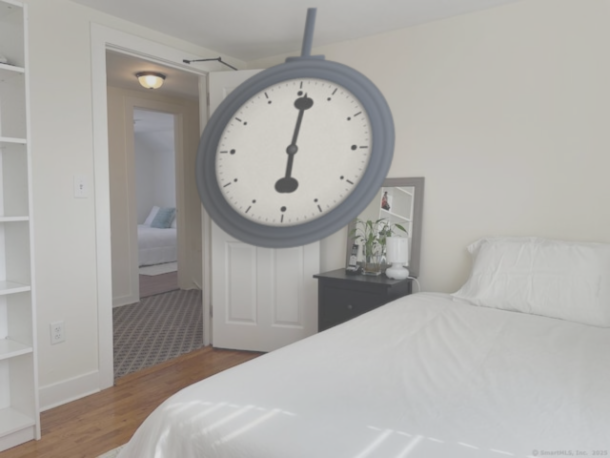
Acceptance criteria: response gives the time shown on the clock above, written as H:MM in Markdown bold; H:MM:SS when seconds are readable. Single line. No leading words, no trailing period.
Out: **6:01**
